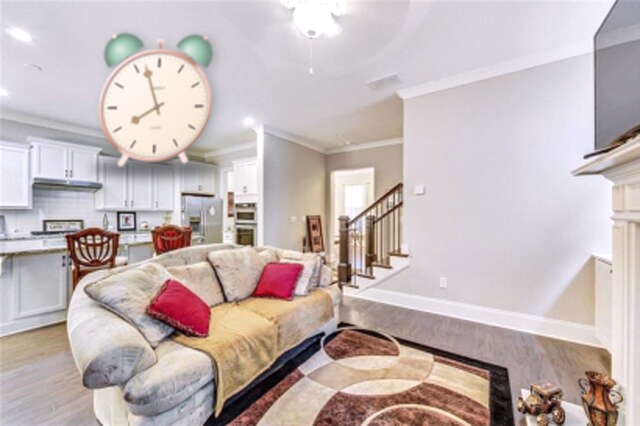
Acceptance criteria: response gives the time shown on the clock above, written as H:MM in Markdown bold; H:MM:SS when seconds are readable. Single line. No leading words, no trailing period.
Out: **7:57**
